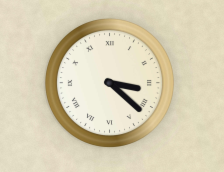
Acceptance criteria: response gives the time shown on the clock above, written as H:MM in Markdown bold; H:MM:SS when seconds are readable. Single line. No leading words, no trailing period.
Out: **3:22**
